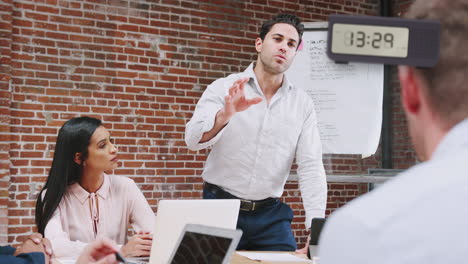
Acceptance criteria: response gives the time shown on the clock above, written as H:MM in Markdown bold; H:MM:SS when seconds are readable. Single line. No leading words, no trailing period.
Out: **13:29**
